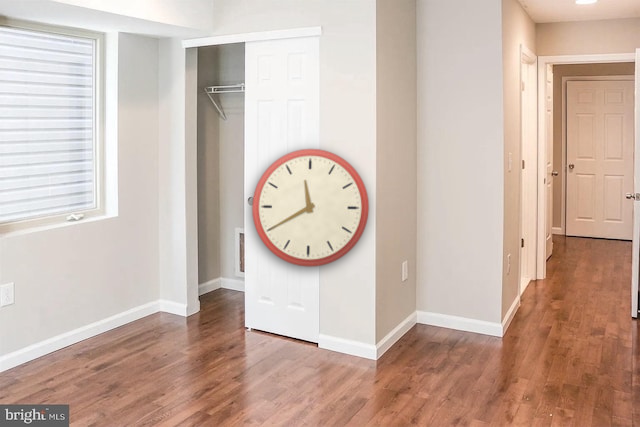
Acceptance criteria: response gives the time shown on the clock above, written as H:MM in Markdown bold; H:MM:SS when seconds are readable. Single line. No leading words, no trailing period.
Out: **11:40**
